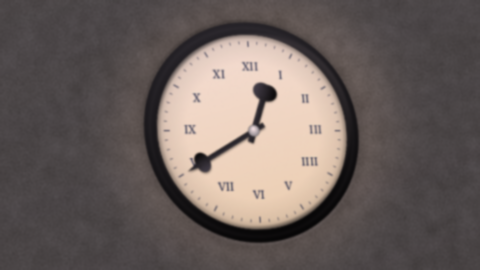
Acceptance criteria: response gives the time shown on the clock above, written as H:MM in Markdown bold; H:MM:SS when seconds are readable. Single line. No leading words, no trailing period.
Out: **12:40**
